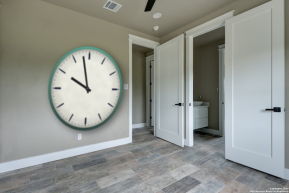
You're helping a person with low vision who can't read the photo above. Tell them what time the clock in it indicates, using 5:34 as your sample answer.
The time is 9:58
